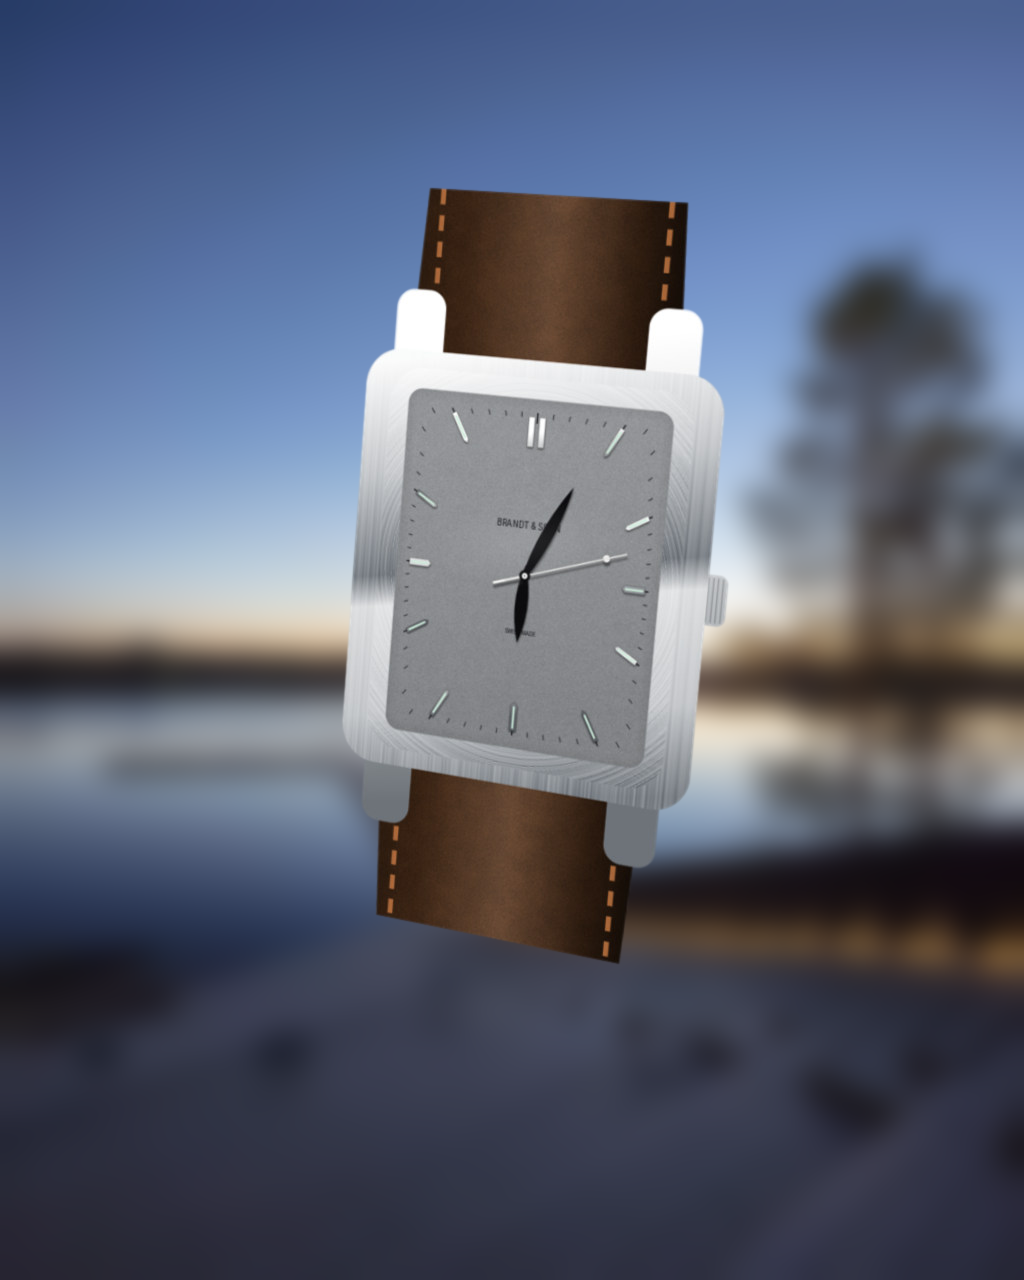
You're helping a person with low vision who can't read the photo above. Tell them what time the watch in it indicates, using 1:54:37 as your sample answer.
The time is 6:04:12
